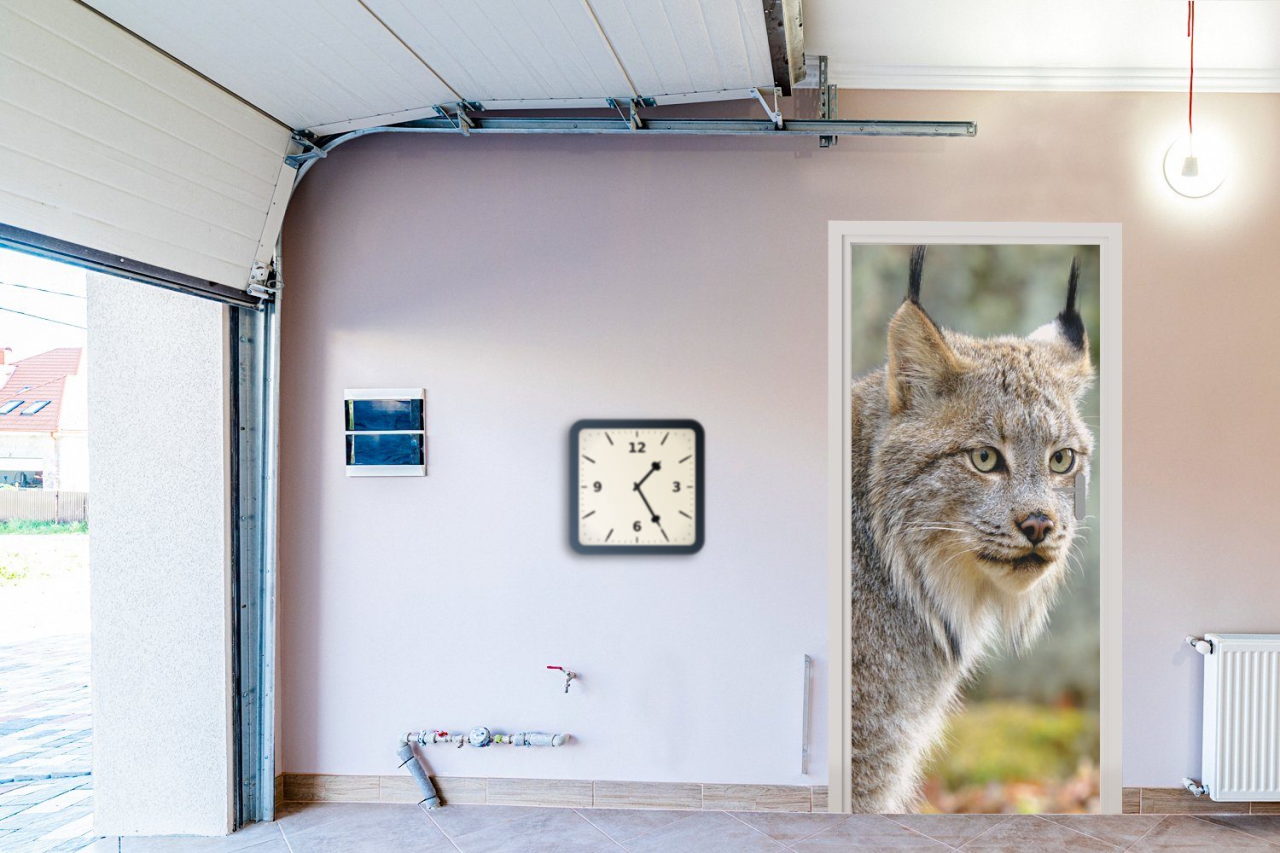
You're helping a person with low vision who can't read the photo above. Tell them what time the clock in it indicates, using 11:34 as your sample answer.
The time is 1:25
